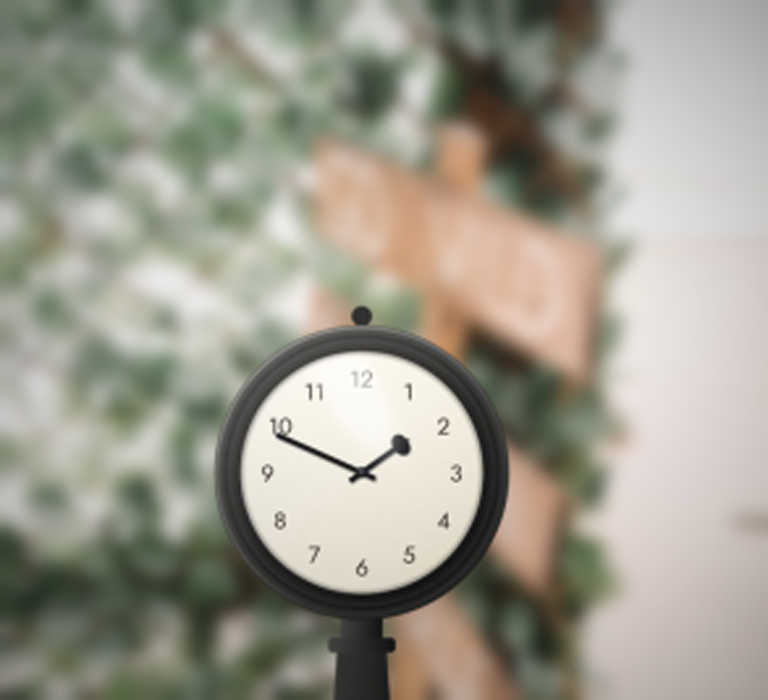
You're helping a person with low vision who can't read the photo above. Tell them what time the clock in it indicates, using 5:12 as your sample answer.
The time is 1:49
